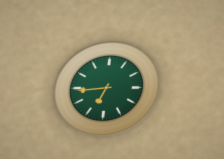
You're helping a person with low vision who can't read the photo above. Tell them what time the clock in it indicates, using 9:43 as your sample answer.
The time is 6:44
